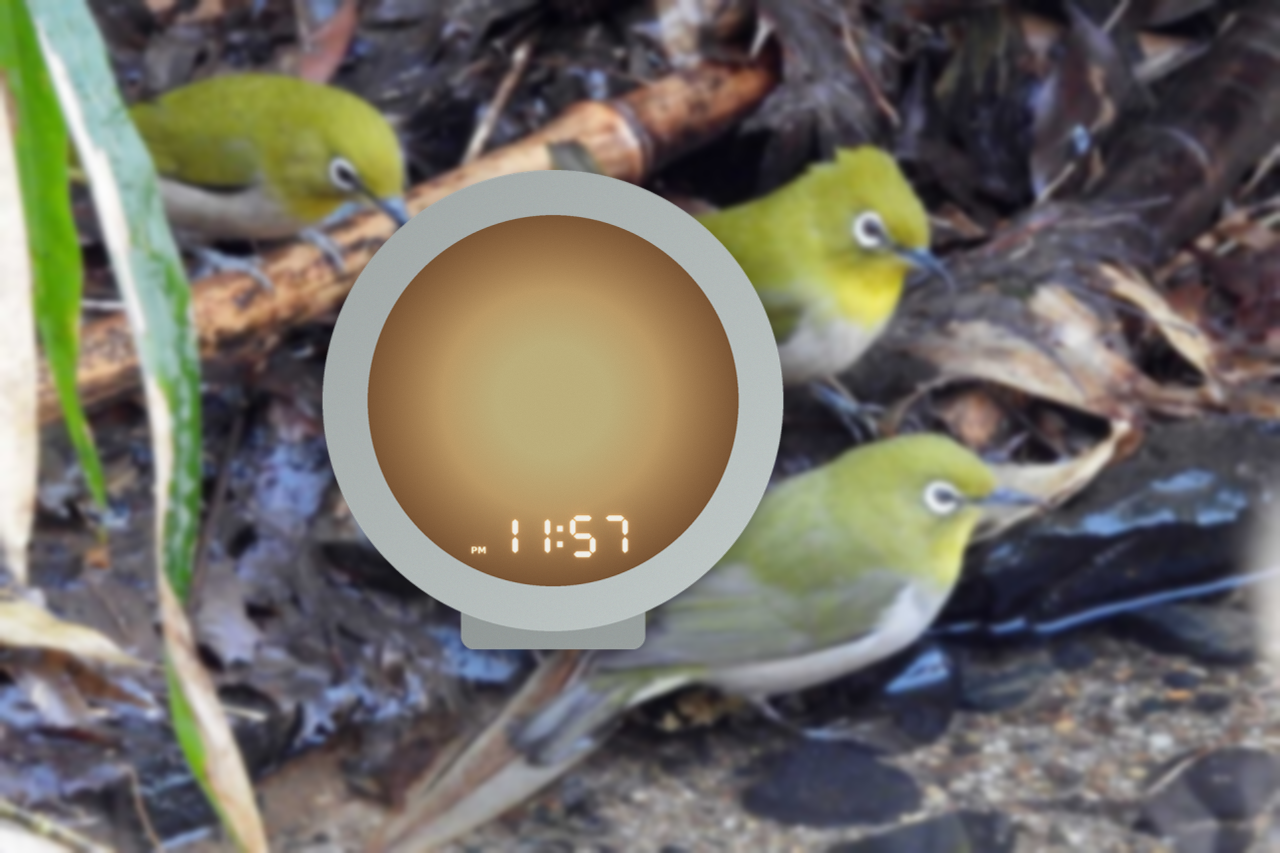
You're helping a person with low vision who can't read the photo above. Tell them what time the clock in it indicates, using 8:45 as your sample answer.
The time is 11:57
